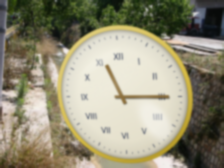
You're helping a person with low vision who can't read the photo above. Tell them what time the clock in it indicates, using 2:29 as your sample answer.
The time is 11:15
